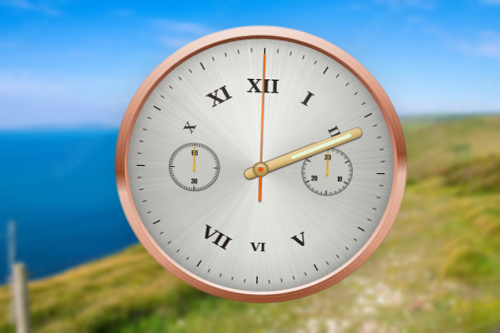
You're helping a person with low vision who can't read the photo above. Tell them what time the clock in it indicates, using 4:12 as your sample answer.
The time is 2:11
